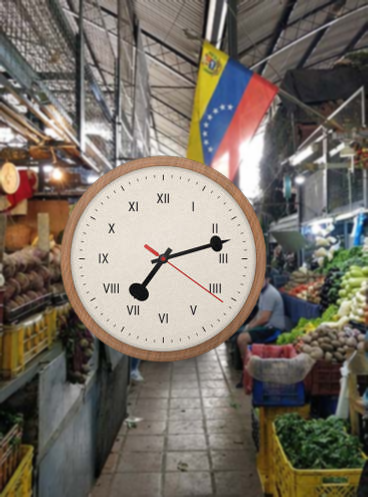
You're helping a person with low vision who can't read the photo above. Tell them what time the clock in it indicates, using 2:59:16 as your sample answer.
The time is 7:12:21
